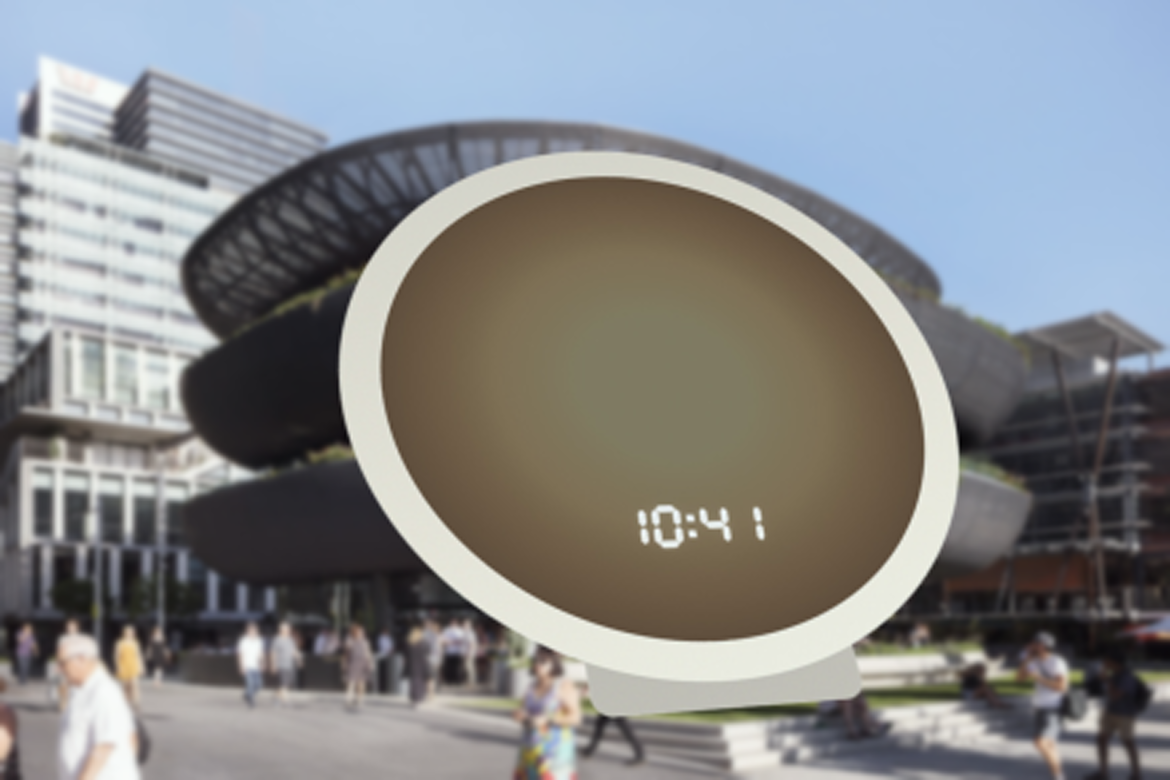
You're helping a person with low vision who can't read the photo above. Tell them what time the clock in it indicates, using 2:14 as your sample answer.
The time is 10:41
